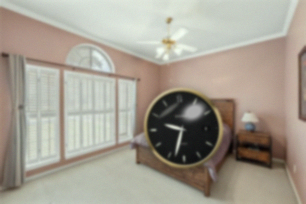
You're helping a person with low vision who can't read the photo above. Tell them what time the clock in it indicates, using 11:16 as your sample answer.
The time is 9:33
